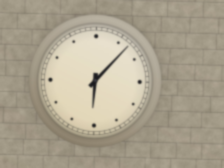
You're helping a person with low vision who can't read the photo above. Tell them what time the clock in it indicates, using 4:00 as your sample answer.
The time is 6:07
